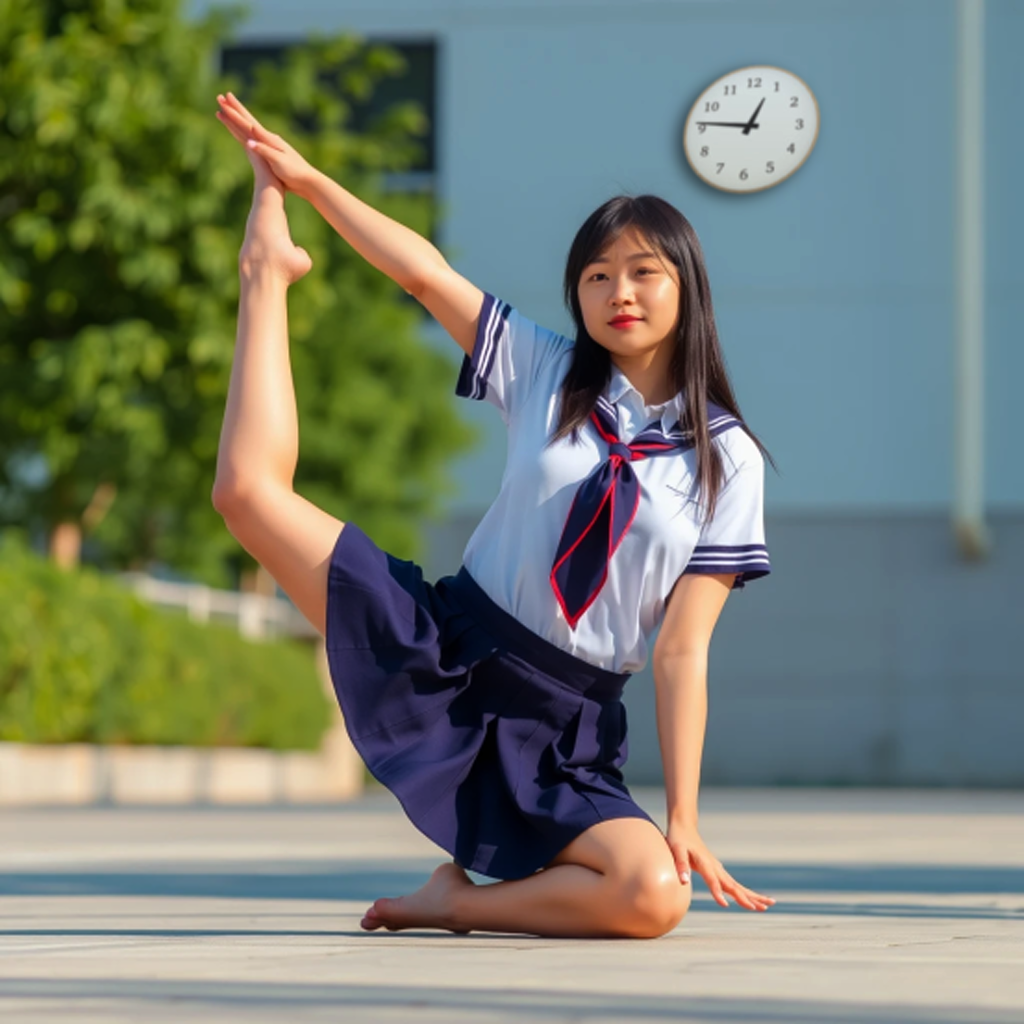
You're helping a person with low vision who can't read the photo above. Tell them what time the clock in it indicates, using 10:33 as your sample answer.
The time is 12:46
